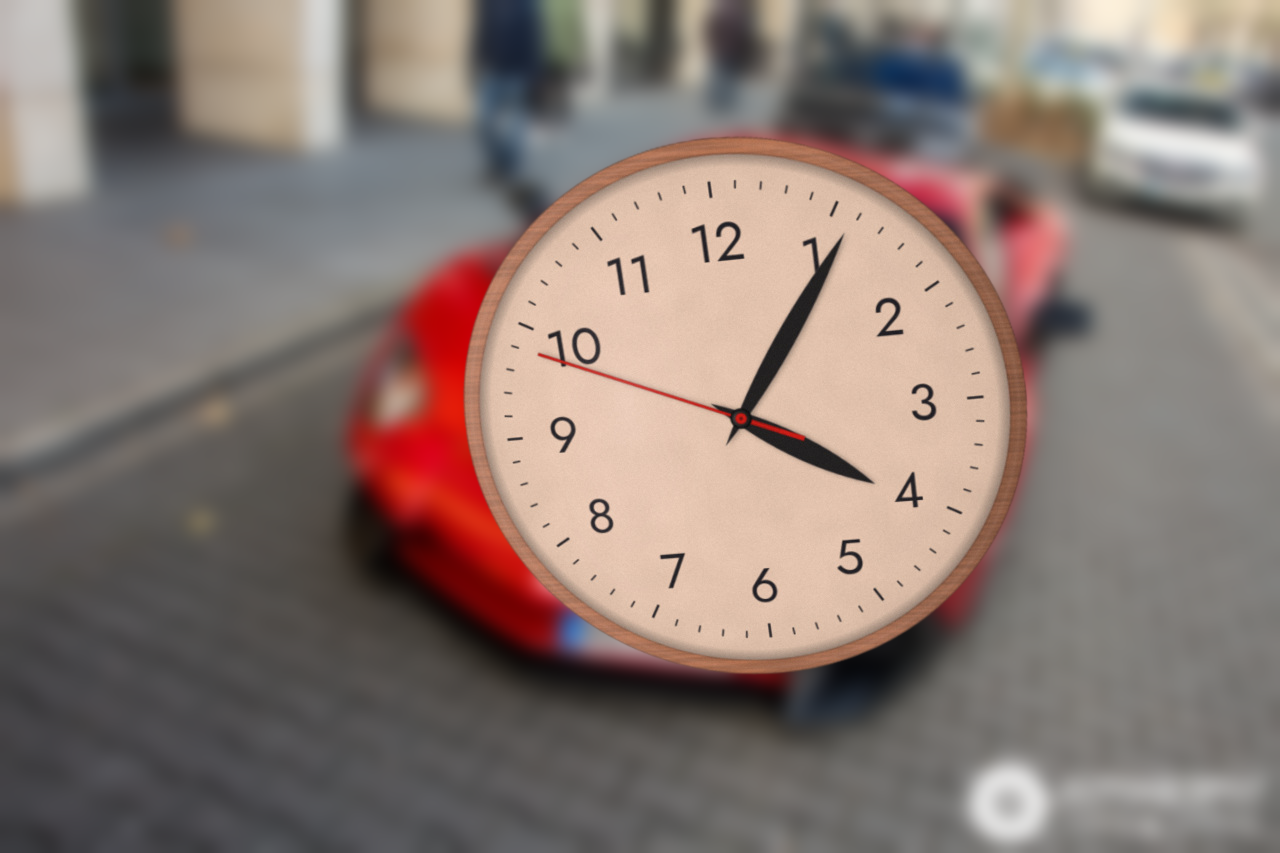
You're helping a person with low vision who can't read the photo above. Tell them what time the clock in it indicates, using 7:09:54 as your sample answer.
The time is 4:05:49
